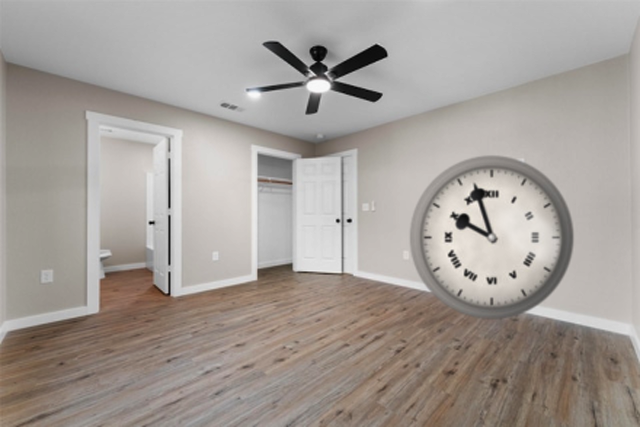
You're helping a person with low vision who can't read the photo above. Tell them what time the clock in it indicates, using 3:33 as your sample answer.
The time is 9:57
